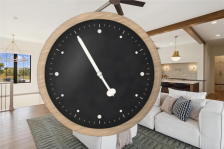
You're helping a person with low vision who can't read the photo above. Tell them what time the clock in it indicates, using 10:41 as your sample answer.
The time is 4:55
